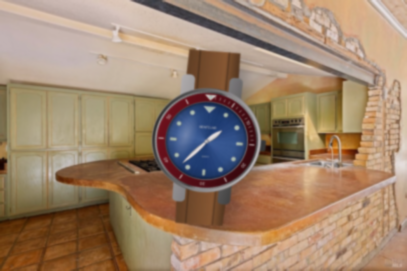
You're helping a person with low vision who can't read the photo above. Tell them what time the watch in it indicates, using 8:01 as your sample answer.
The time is 1:37
